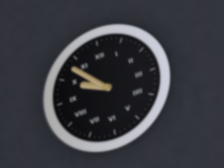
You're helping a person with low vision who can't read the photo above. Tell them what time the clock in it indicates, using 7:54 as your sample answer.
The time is 9:53
